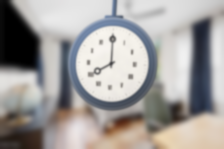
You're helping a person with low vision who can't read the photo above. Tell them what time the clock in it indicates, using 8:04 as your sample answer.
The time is 8:00
